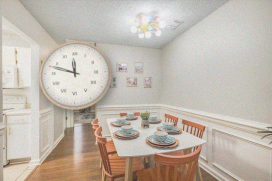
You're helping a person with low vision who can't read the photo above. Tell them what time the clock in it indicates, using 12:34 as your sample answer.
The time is 11:48
